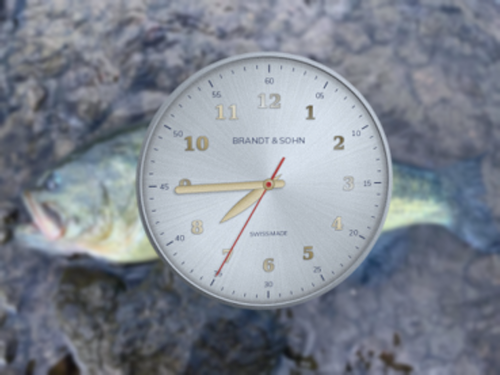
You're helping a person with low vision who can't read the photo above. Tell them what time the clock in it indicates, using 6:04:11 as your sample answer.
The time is 7:44:35
